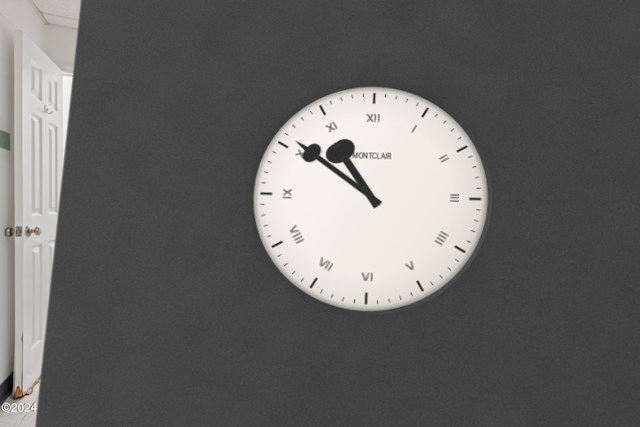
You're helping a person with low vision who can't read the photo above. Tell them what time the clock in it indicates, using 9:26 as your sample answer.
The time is 10:51
